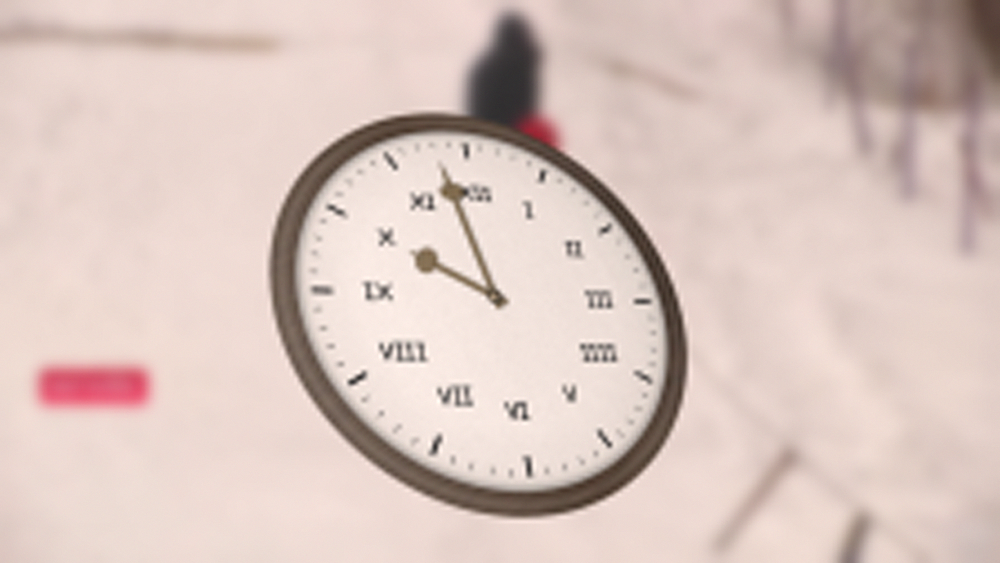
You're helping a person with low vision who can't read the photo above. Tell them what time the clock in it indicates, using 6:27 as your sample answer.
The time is 9:58
